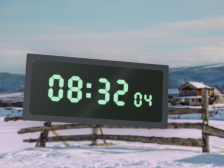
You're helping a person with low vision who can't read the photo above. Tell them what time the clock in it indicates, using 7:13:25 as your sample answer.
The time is 8:32:04
